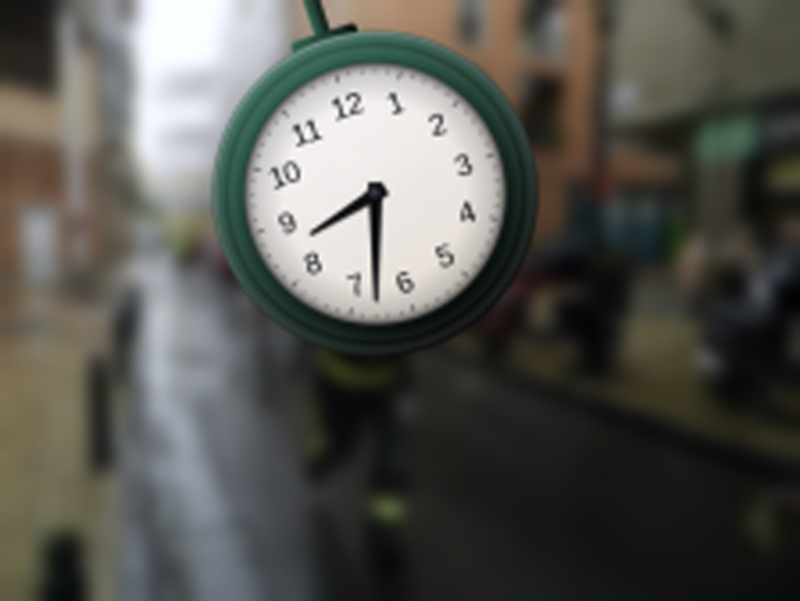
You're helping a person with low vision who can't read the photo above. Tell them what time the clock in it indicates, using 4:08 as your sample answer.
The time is 8:33
